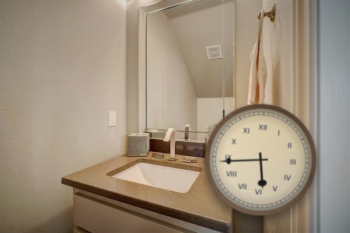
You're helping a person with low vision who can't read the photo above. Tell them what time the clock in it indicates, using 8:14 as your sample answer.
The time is 5:44
